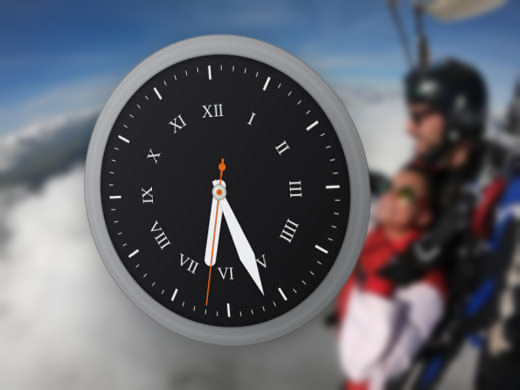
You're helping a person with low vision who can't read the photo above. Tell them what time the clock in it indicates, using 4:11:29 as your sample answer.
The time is 6:26:32
